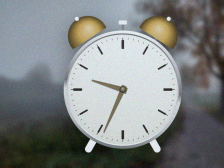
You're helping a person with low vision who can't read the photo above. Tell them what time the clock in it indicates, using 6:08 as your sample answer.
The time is 9:34
